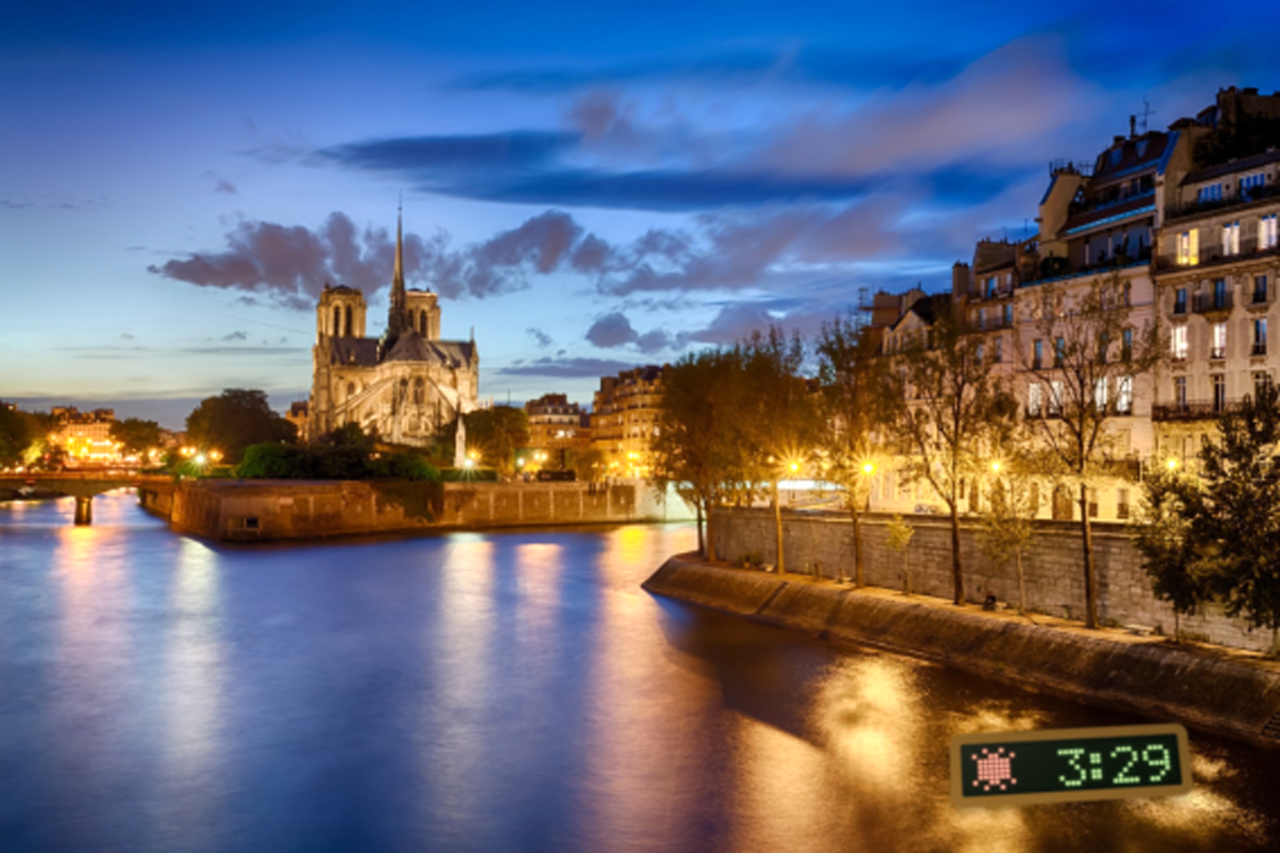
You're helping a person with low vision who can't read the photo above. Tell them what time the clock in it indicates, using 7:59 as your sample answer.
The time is 3:29
